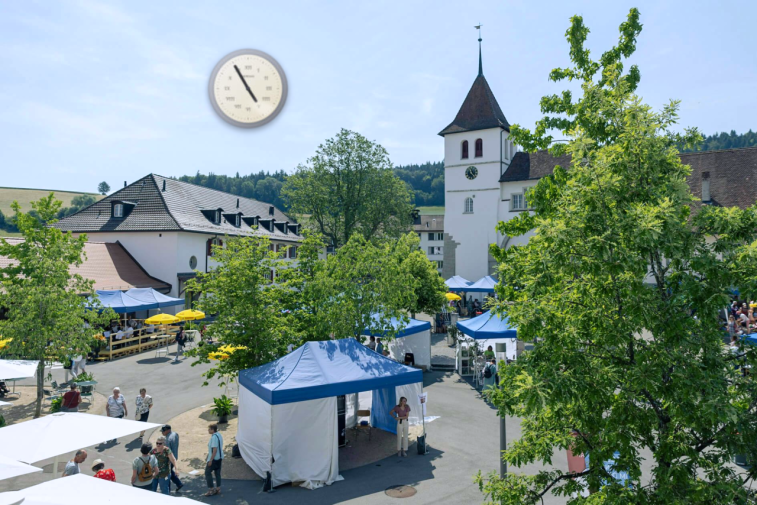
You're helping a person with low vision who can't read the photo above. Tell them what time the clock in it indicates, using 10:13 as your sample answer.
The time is 4:55
